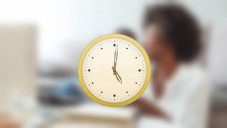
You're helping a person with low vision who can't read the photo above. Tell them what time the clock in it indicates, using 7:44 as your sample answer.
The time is 5:01
